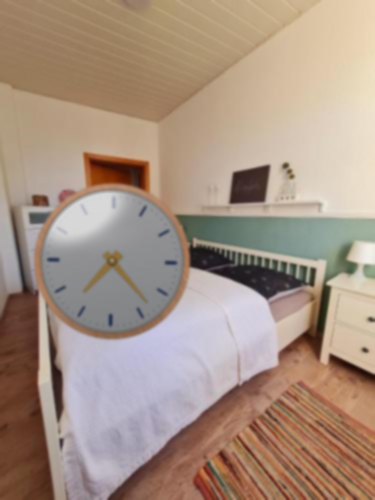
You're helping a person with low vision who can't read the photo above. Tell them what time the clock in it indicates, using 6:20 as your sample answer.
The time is 7:23
